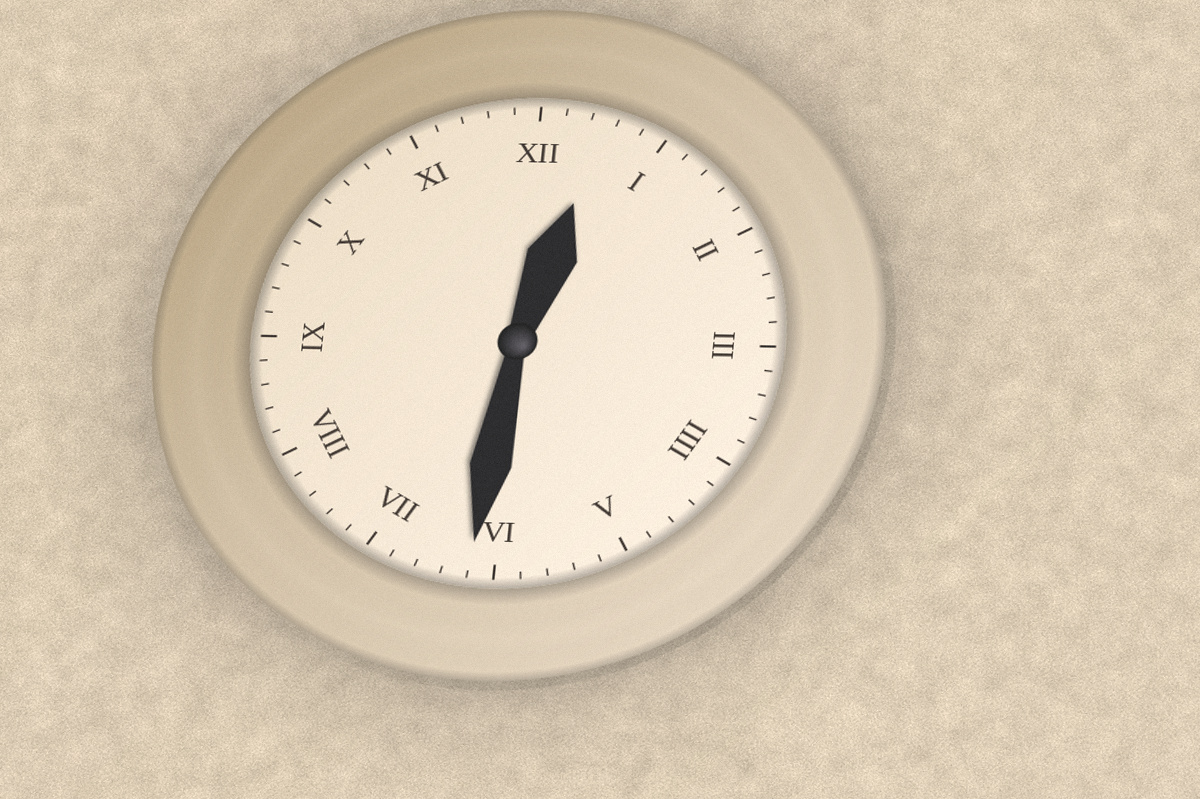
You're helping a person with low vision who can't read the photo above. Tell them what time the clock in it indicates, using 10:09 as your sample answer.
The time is 12:31
